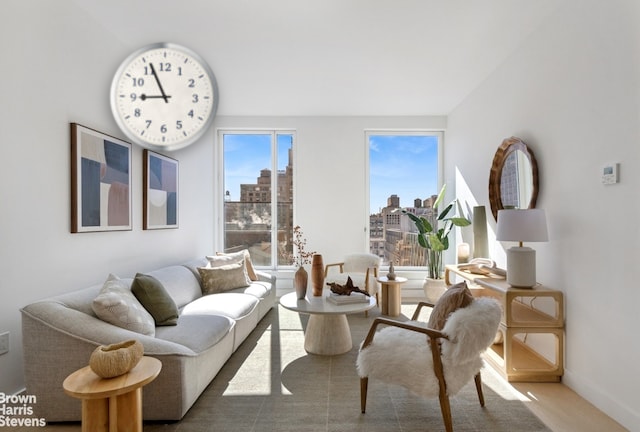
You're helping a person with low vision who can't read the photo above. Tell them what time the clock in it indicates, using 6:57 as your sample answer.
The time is 8:56
